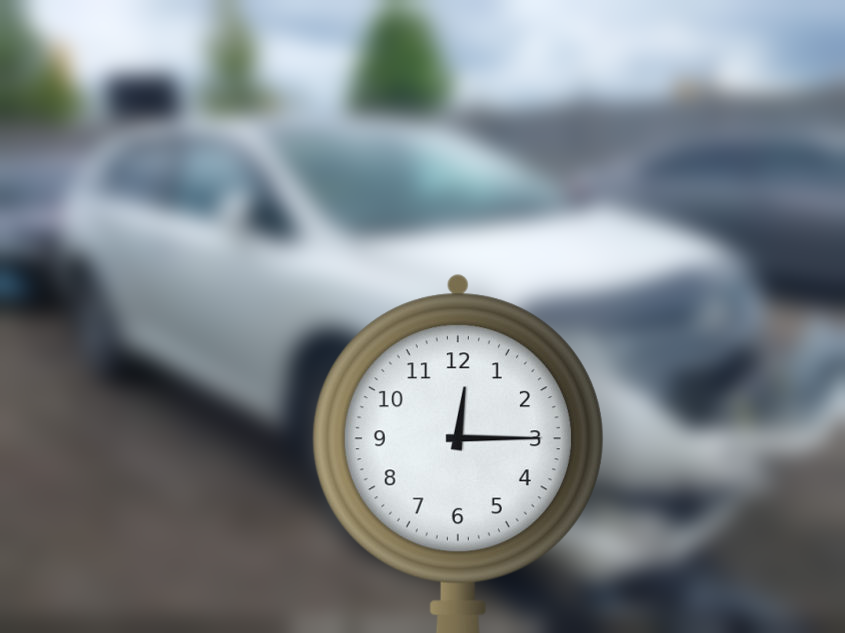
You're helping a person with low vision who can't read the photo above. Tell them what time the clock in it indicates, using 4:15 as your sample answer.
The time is 12:15
